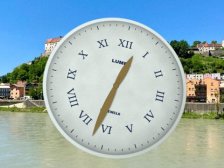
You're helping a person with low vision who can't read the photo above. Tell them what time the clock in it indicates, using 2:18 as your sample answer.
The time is 12:32
